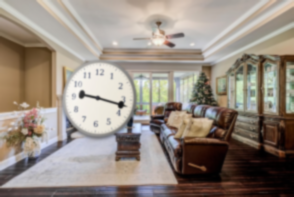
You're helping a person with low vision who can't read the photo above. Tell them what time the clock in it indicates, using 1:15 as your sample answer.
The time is 9:17
